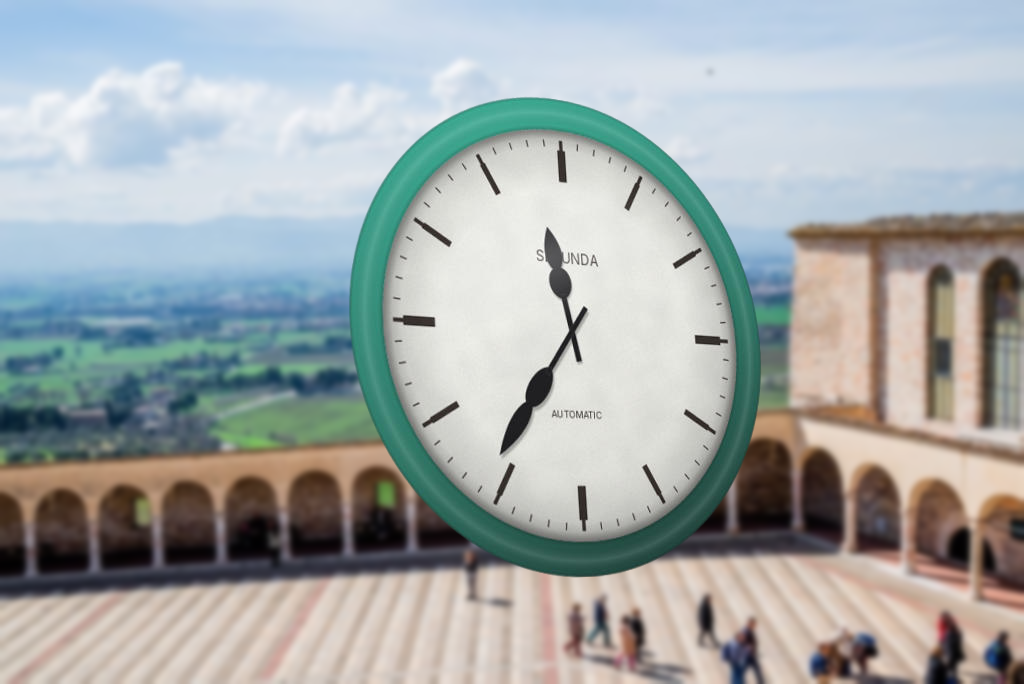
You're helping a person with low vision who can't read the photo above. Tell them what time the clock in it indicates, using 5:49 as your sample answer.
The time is 11:36
